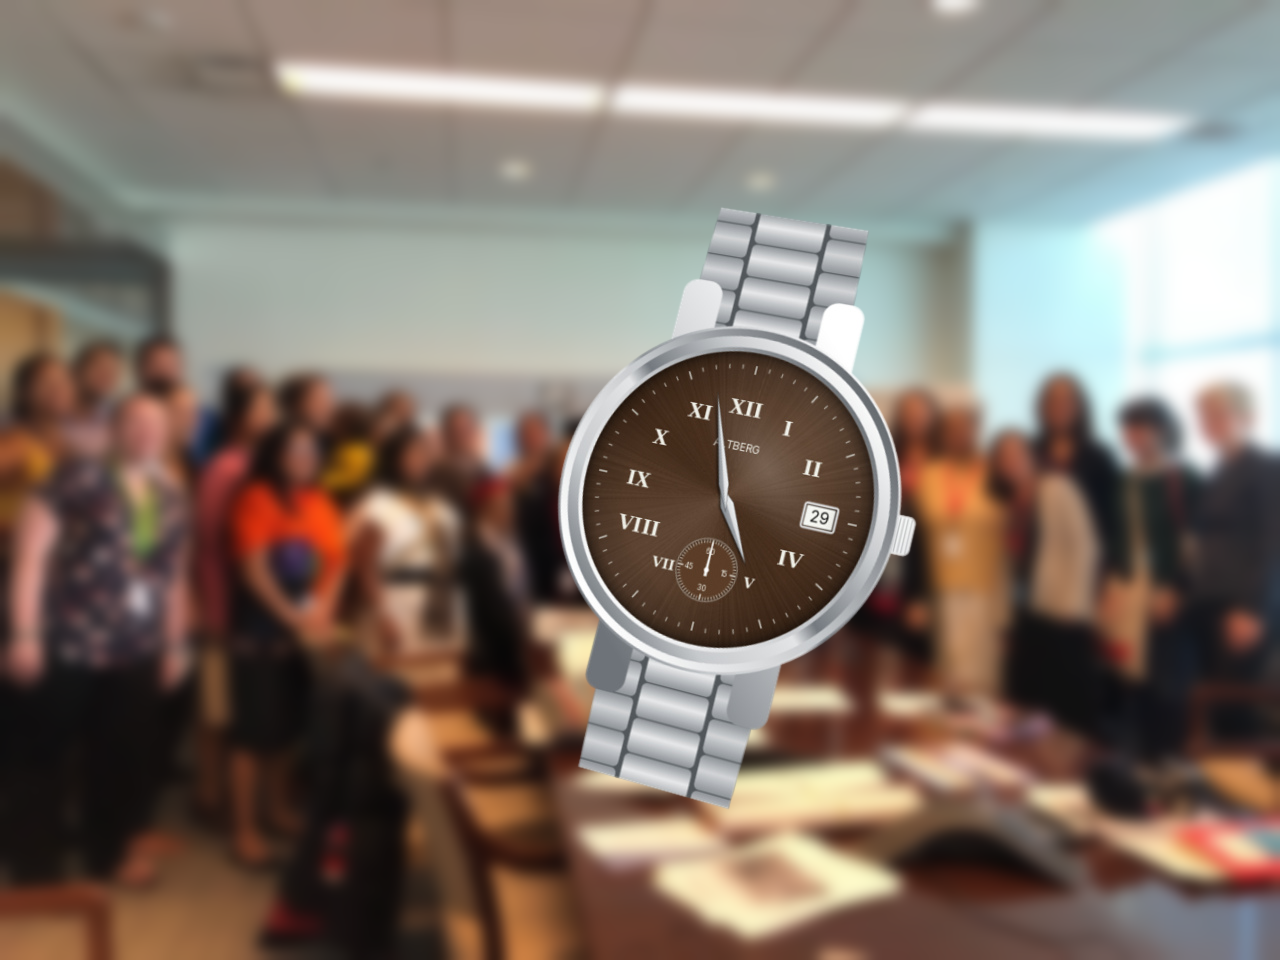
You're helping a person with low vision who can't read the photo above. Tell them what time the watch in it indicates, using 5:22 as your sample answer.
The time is 4:57
